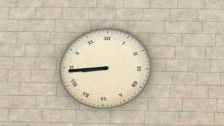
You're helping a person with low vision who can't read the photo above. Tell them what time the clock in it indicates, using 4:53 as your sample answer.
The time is 8:44
